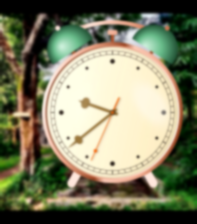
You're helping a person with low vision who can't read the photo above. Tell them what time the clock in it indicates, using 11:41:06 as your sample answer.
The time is 9:38:34
